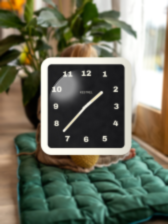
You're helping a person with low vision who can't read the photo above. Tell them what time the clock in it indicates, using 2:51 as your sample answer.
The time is 1:37
